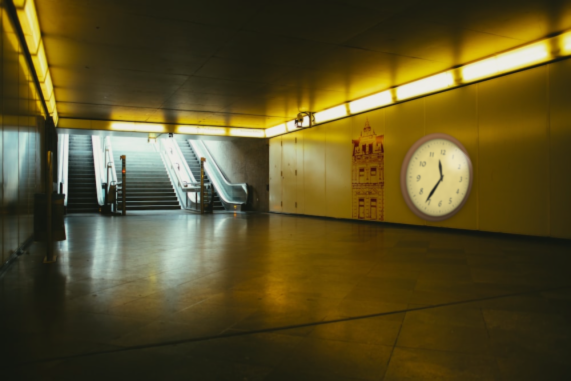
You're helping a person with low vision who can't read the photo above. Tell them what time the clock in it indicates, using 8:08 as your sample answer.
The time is 11:36
